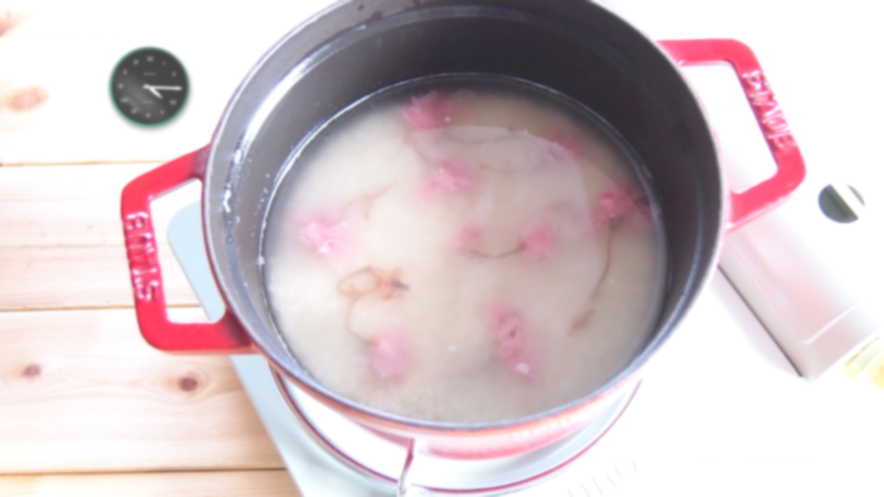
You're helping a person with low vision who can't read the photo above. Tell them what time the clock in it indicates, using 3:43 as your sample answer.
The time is 4:15
